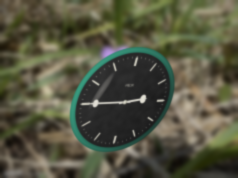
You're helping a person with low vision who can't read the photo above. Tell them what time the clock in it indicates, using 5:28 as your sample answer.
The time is 2:45
